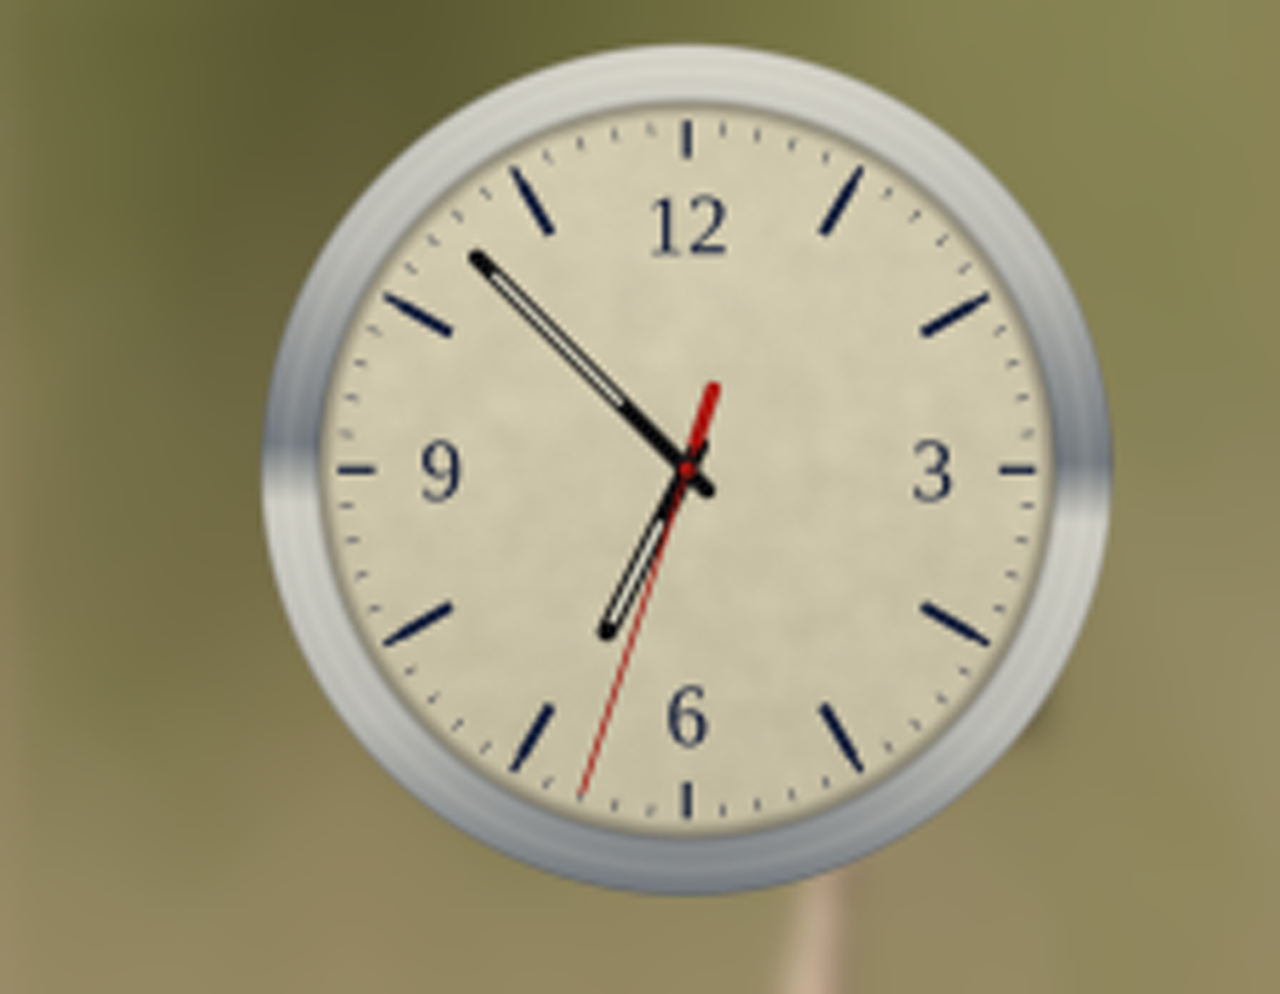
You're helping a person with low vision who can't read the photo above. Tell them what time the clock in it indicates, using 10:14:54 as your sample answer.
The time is 6:52:33
